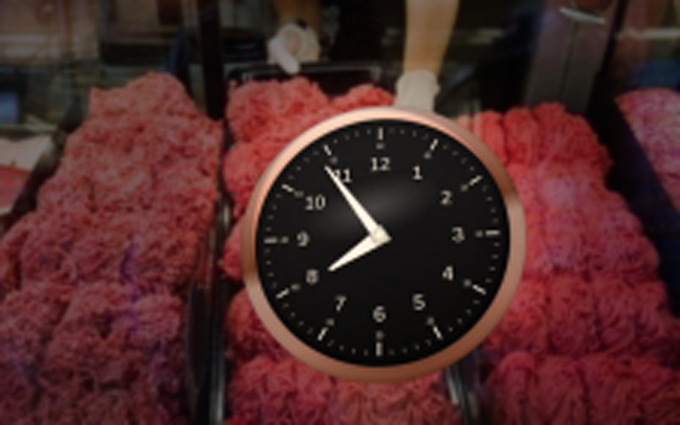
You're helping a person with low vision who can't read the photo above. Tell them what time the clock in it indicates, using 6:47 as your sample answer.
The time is 7:54
